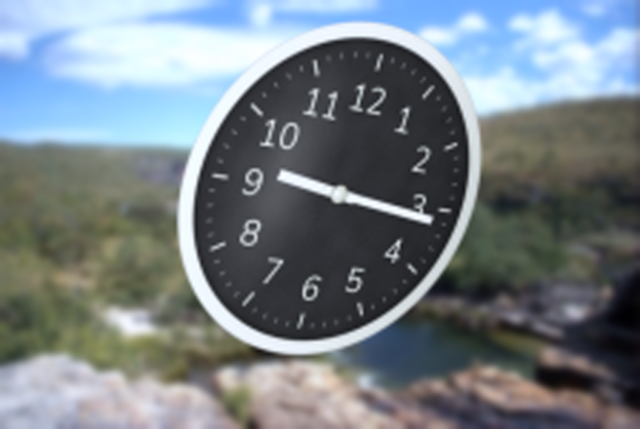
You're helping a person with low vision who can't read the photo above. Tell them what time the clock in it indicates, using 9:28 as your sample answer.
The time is 9:16
